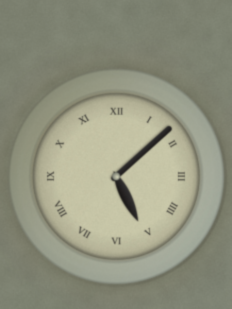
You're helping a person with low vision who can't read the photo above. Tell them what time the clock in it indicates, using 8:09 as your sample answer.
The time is 5:08
